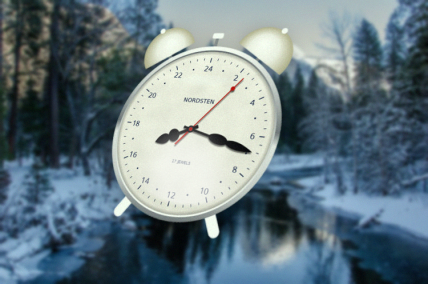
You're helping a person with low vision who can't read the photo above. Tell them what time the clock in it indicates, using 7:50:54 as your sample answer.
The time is 16:17:06
